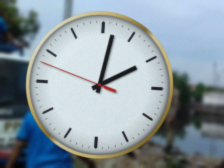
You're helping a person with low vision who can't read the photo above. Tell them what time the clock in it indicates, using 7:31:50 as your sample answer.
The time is 2:01:48
